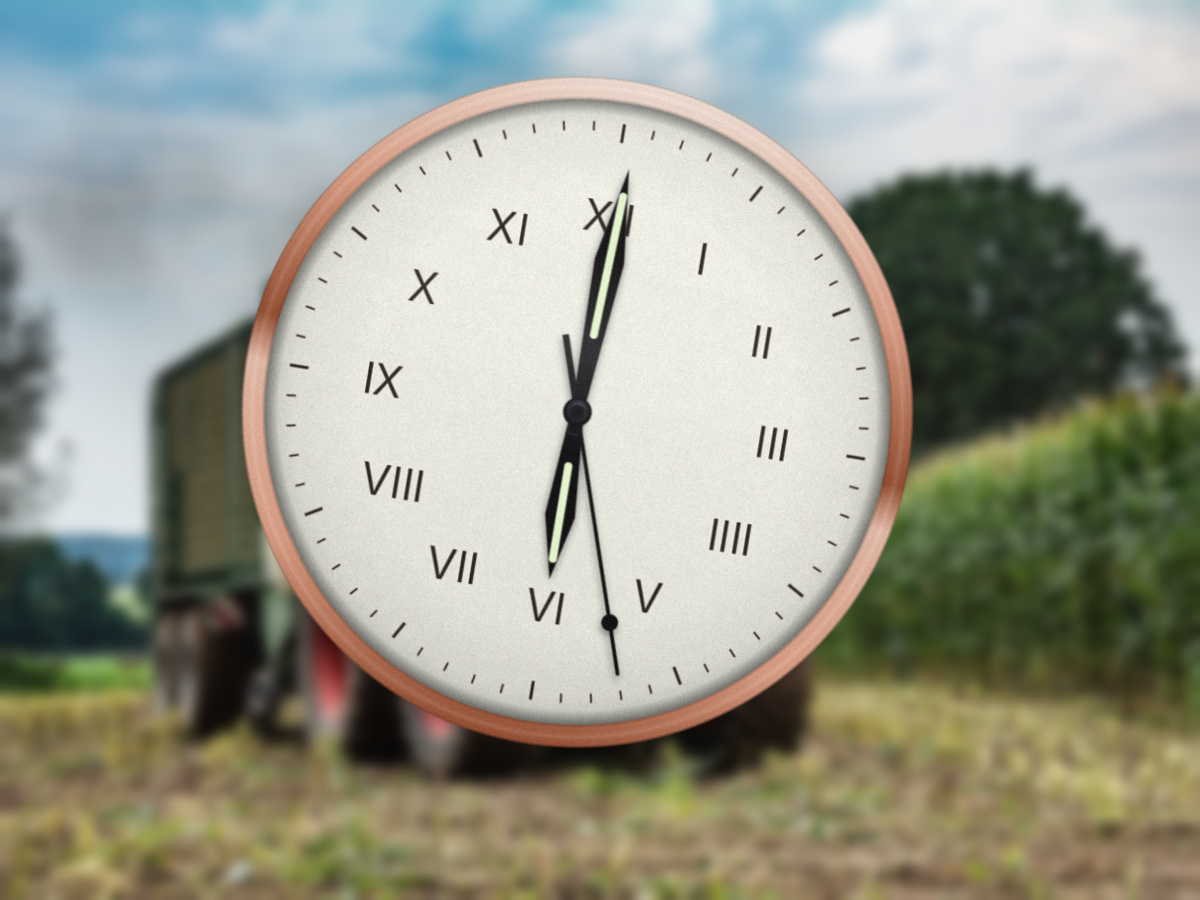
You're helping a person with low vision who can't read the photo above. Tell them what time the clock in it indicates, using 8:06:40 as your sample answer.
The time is 6:00:27
